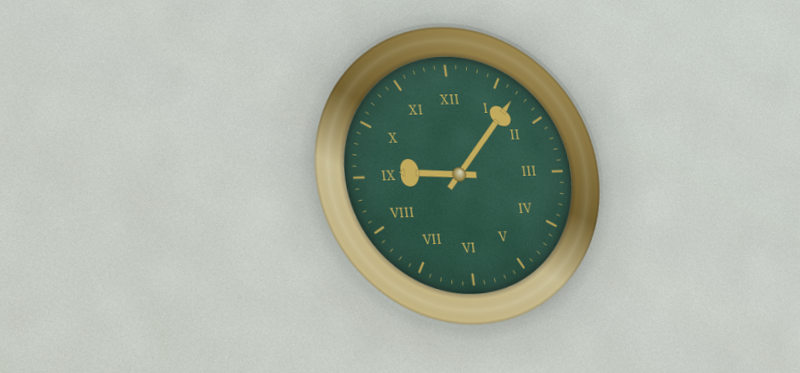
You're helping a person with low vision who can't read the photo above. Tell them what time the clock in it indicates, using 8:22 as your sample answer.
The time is 9:07
